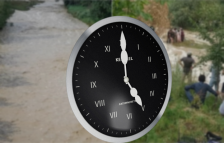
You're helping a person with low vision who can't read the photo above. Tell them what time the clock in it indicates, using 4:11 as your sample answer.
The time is 5:00
